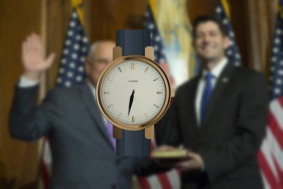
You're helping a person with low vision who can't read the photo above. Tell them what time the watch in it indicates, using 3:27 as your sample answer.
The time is 6:32
